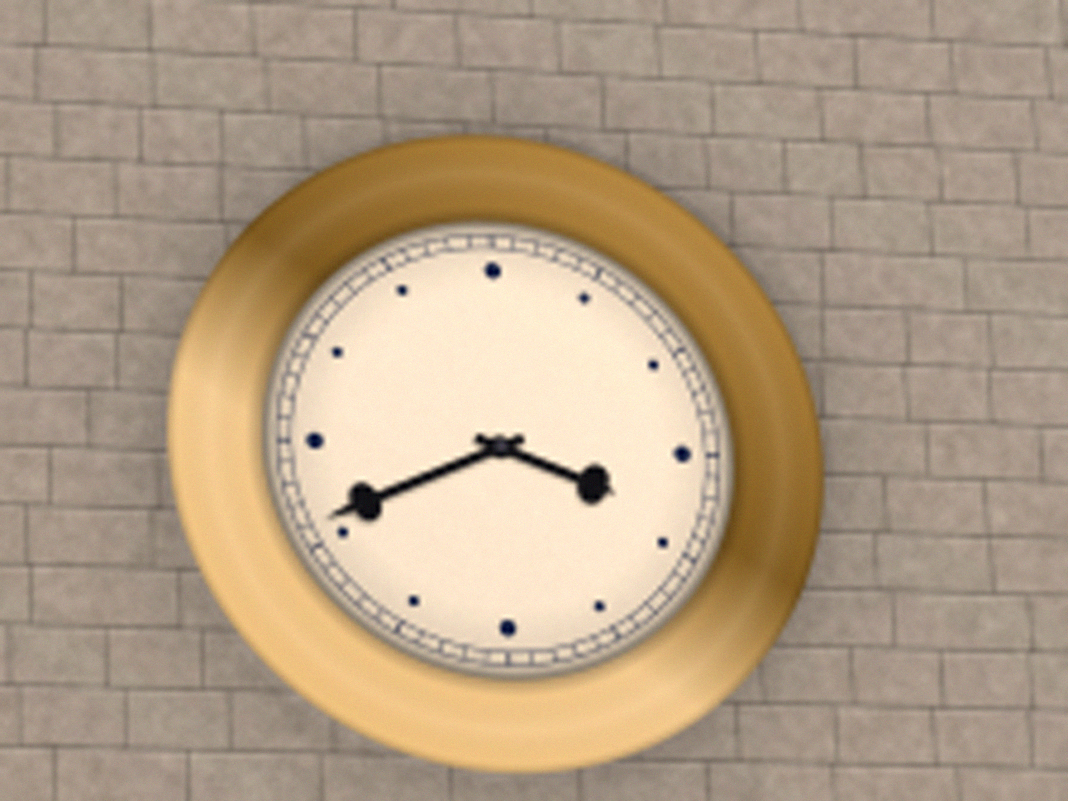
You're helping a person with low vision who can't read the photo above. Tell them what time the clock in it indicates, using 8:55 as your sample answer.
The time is 3:41
